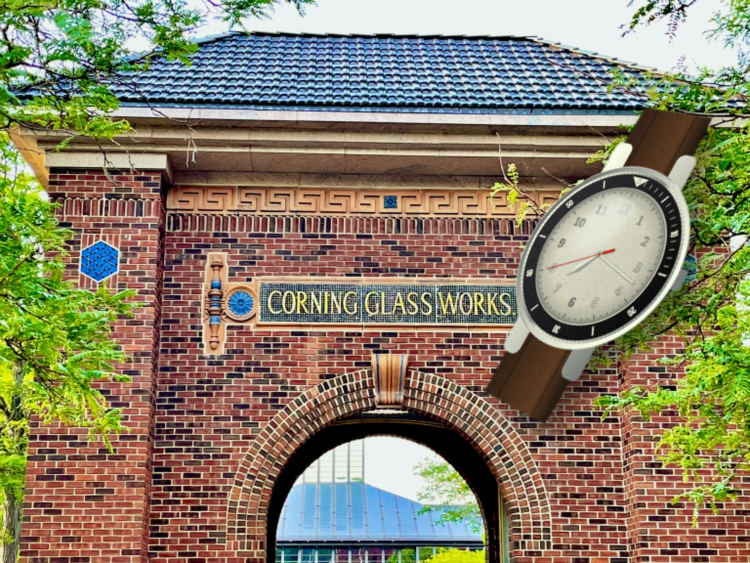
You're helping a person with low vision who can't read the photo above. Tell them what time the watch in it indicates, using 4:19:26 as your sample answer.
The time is 7:17:40
